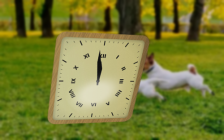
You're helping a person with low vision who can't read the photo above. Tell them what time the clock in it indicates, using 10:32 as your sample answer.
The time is 11:59
